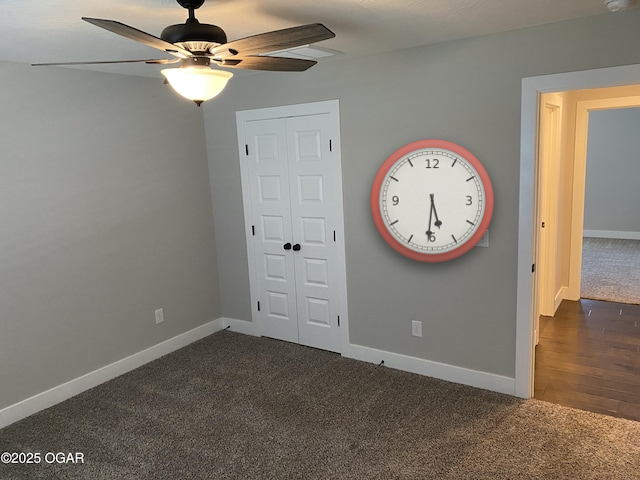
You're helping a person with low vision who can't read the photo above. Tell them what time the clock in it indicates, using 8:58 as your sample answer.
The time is 5:31
